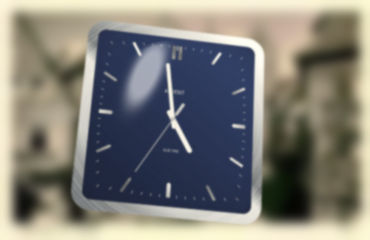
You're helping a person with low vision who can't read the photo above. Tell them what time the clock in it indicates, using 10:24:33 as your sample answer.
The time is 4:58:35
